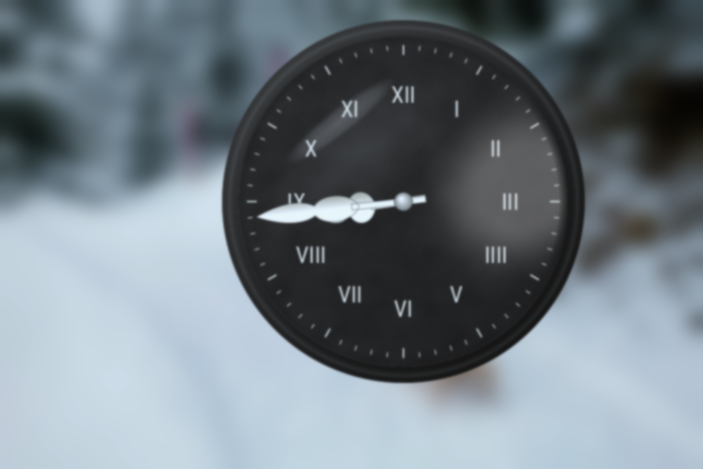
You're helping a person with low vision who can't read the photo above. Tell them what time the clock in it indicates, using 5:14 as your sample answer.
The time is 8:44
